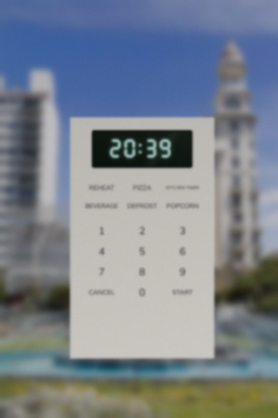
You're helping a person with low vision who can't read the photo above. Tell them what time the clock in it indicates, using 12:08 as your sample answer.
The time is 20:39
